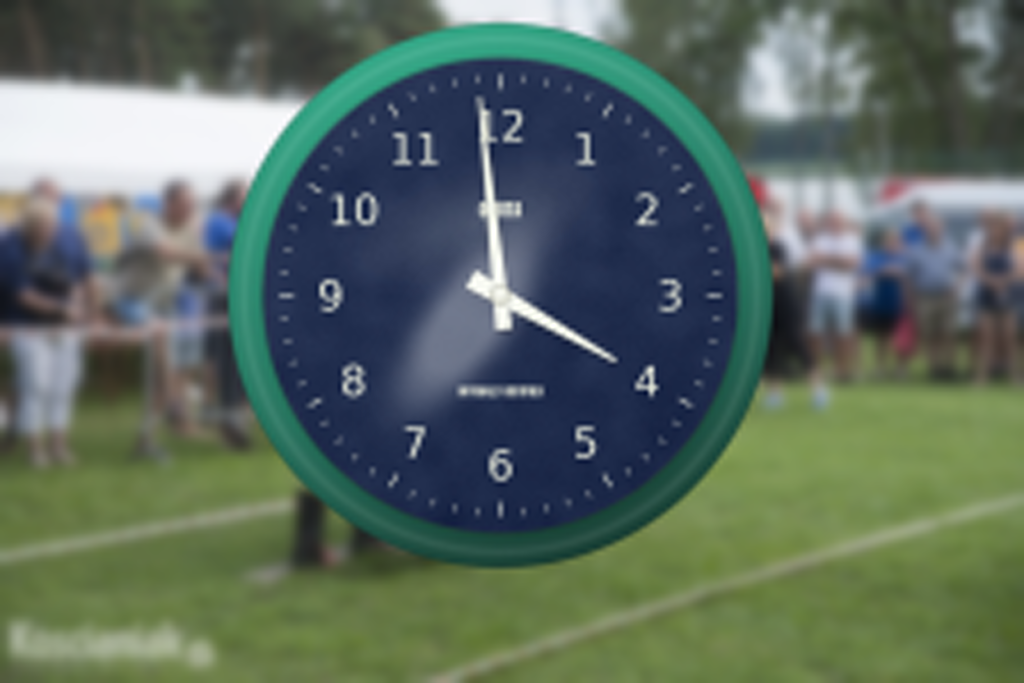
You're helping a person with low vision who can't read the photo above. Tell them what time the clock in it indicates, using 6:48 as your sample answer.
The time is 3:59
